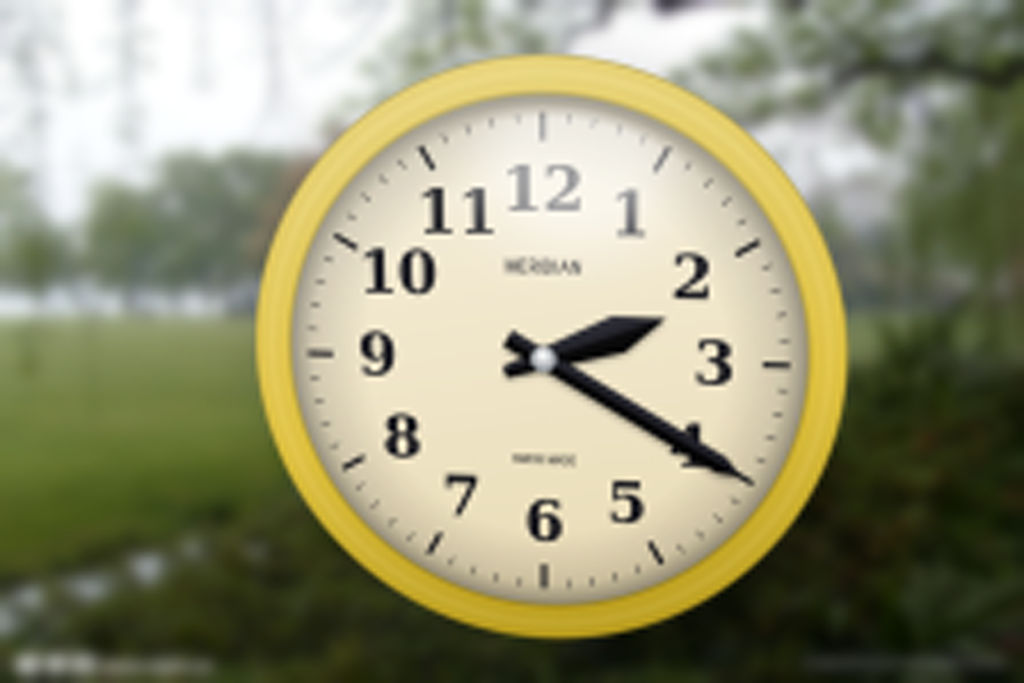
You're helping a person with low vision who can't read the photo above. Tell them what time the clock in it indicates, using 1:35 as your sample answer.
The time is 2:20
